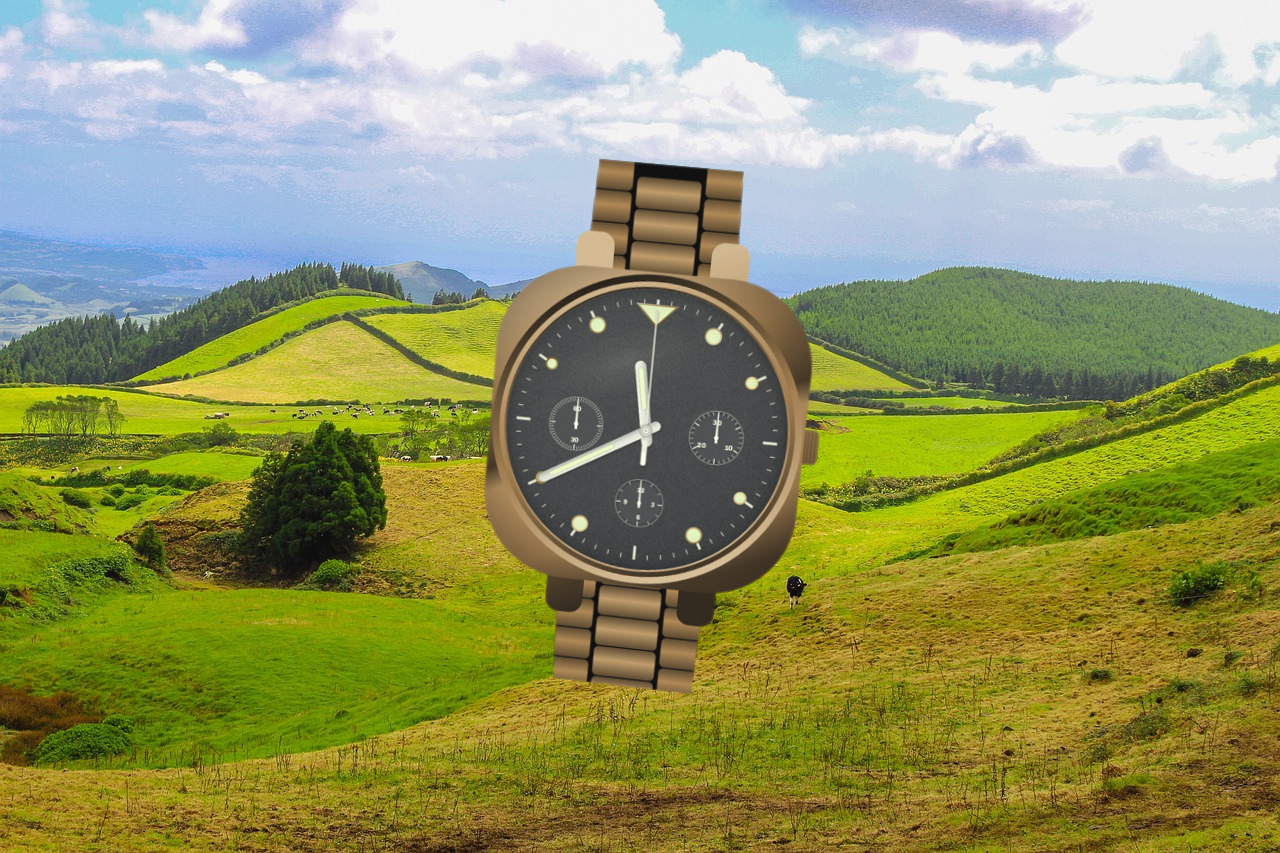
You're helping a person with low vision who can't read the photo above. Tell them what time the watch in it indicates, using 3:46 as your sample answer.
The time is 11:40
